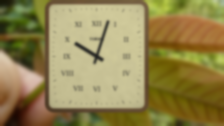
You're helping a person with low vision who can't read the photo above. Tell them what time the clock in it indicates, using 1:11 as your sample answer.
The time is 10:03
